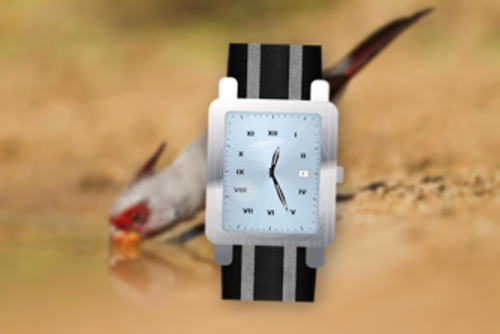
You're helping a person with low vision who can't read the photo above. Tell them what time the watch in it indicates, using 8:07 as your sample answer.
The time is 12:26
